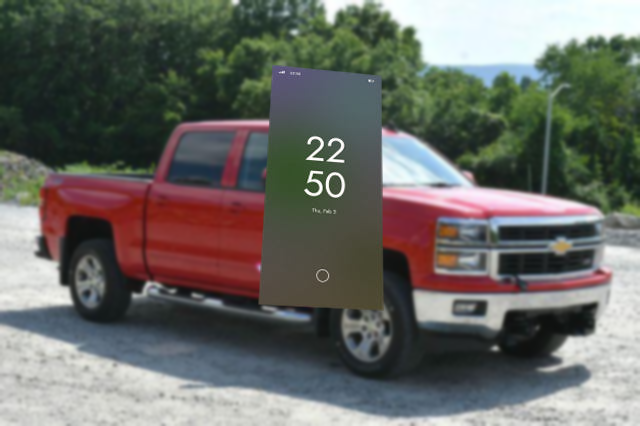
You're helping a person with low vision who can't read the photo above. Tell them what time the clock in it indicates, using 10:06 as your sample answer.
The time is 22:50
